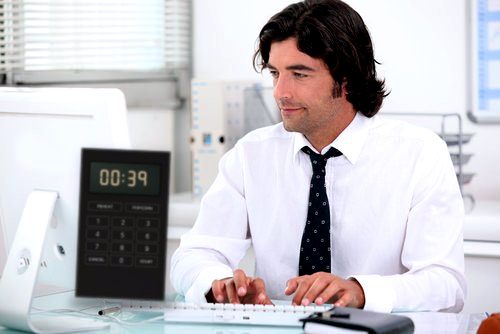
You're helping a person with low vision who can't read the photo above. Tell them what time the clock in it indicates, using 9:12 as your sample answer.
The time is 0:39
